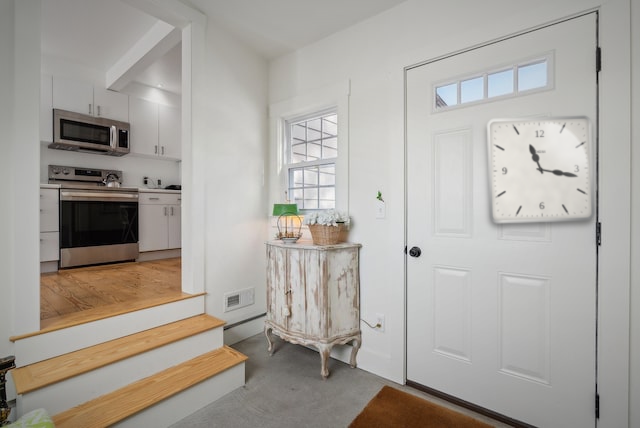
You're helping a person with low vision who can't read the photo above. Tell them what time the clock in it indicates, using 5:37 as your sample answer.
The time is 11:17
